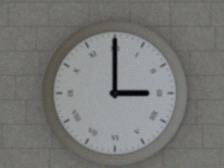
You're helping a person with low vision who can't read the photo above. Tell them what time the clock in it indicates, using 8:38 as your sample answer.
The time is 3:00
